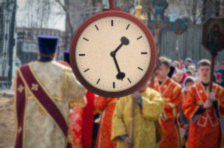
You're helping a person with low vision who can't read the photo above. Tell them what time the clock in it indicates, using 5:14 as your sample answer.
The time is 1:27
